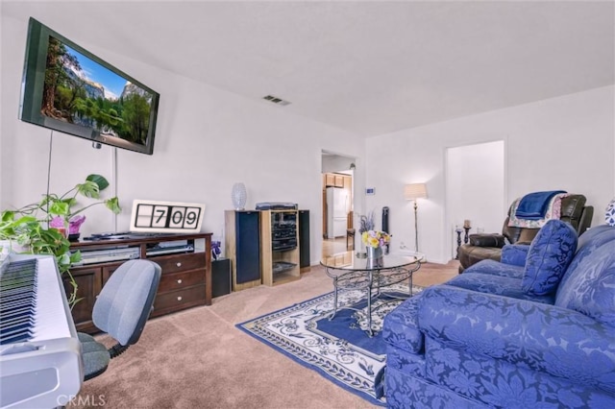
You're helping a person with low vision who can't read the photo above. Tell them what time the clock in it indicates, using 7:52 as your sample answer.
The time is 7:09
